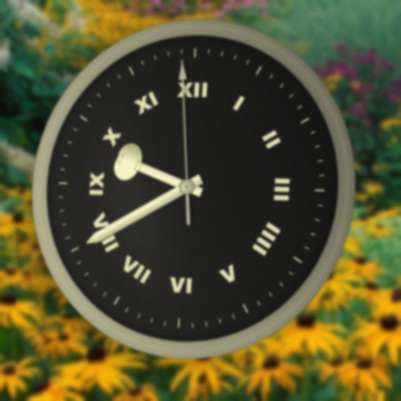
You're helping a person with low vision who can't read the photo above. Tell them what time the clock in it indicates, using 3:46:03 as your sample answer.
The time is 9:39:59
